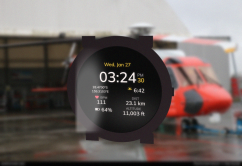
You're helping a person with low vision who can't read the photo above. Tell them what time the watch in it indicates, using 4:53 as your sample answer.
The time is 3:24
